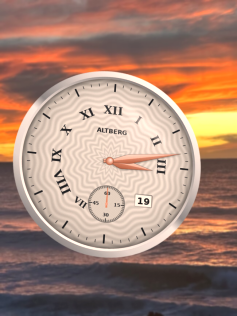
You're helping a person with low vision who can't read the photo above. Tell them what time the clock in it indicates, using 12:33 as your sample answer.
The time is 3:13
